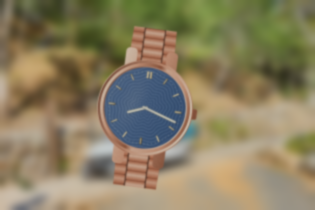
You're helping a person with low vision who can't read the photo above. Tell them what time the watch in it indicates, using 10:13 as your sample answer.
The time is 8:18
